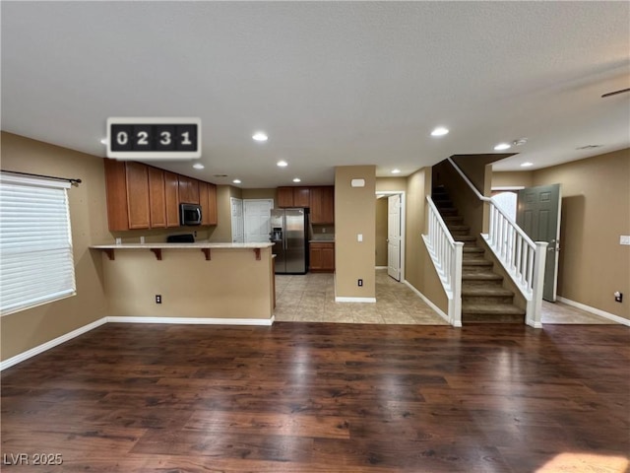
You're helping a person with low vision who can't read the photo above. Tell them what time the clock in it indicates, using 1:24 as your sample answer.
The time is 2:31
